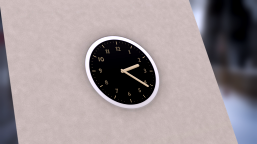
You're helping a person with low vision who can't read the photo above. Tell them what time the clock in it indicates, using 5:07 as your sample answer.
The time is 2:21
